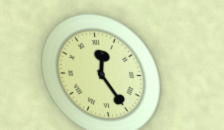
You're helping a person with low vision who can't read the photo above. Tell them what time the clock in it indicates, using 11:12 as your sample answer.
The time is 12:25
